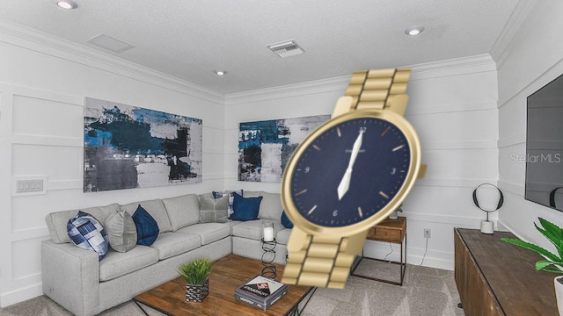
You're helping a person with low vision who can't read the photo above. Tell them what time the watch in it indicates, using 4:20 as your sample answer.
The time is 6:00
